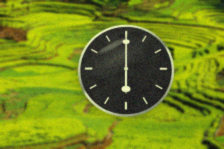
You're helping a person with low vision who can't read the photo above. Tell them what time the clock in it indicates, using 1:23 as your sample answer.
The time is 6:00
